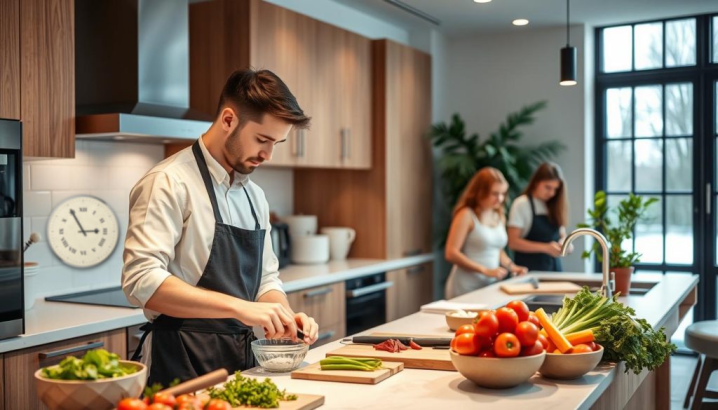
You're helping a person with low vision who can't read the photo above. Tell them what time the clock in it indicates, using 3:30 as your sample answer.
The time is 2:55
